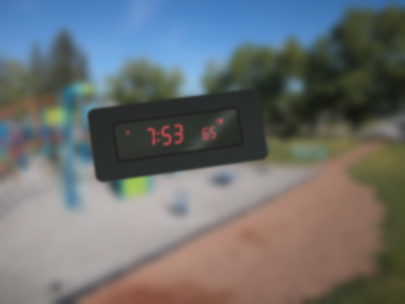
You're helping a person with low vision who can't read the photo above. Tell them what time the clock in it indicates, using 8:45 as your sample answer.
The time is 7:53
